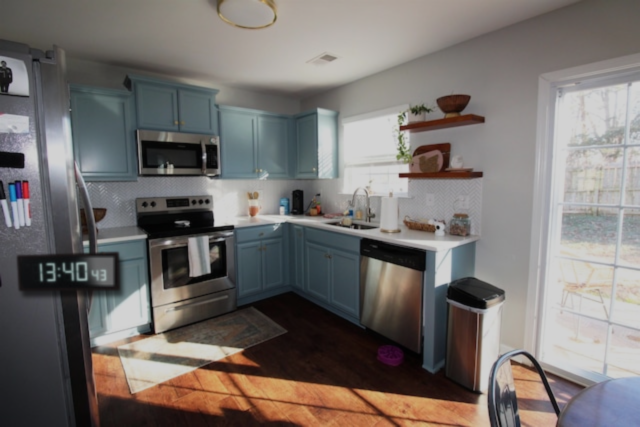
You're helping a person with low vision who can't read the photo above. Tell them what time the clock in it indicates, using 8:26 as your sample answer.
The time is 13:40
